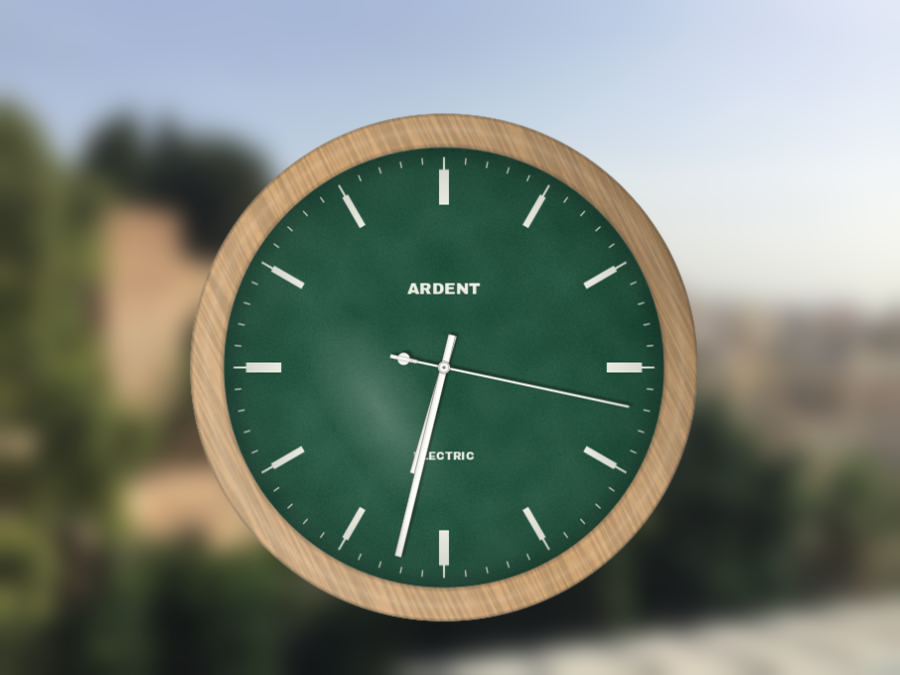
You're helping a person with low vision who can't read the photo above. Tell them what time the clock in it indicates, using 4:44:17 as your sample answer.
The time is 6:32:17
